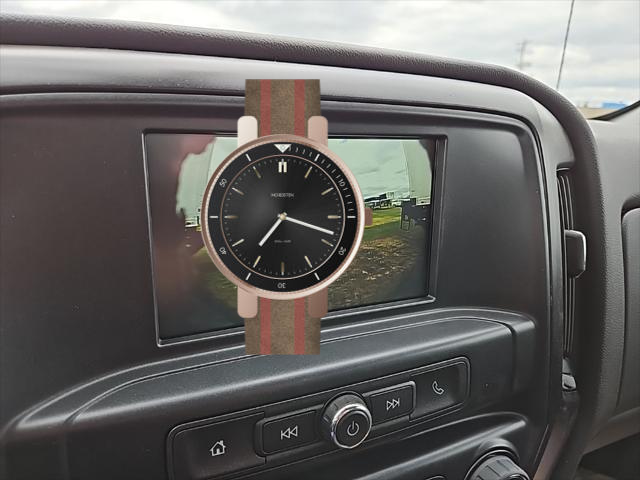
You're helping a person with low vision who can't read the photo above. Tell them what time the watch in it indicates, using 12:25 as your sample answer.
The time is 7:18
